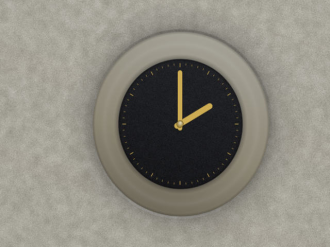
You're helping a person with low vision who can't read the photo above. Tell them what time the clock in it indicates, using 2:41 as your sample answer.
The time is 2:00
